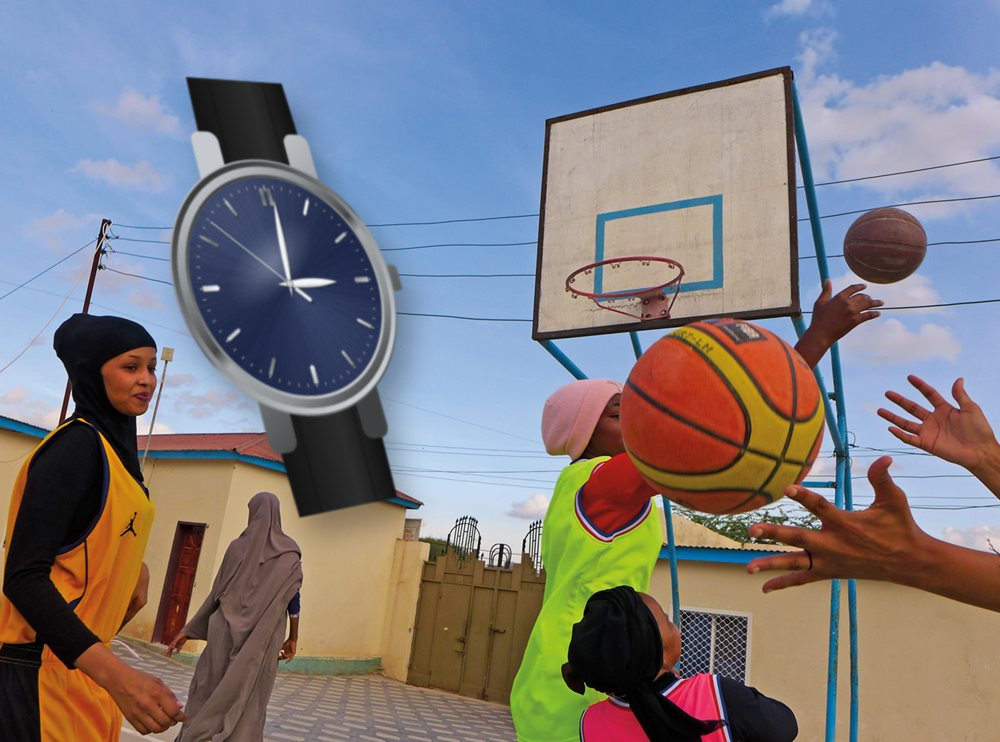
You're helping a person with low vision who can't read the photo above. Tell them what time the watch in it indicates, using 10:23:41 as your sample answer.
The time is 3:00:52
